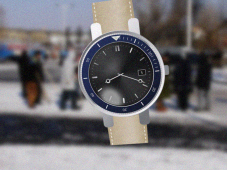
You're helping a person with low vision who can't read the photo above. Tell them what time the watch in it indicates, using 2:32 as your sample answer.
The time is 8:19
